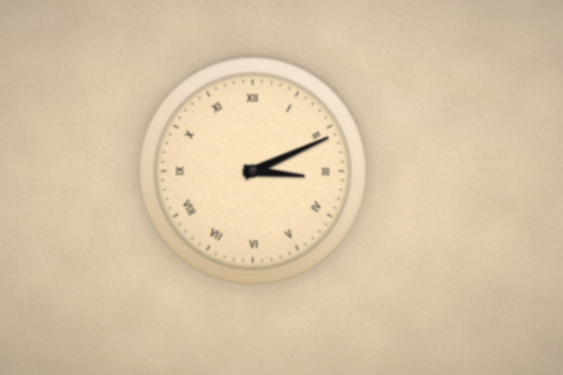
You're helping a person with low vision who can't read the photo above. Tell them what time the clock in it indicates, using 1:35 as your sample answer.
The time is 3:11
